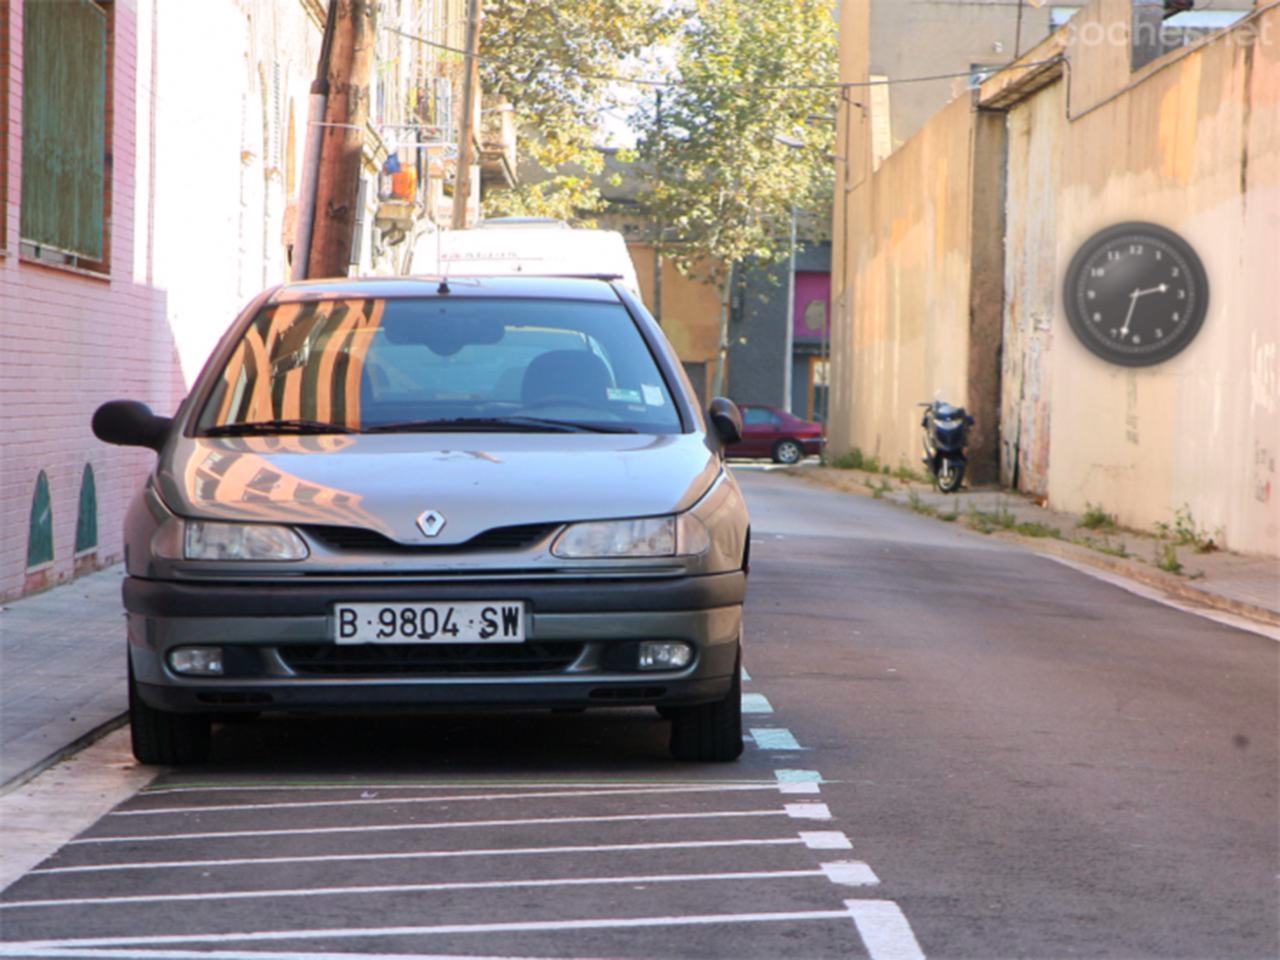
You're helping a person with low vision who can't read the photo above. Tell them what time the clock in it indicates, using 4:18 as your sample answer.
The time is 2:33
